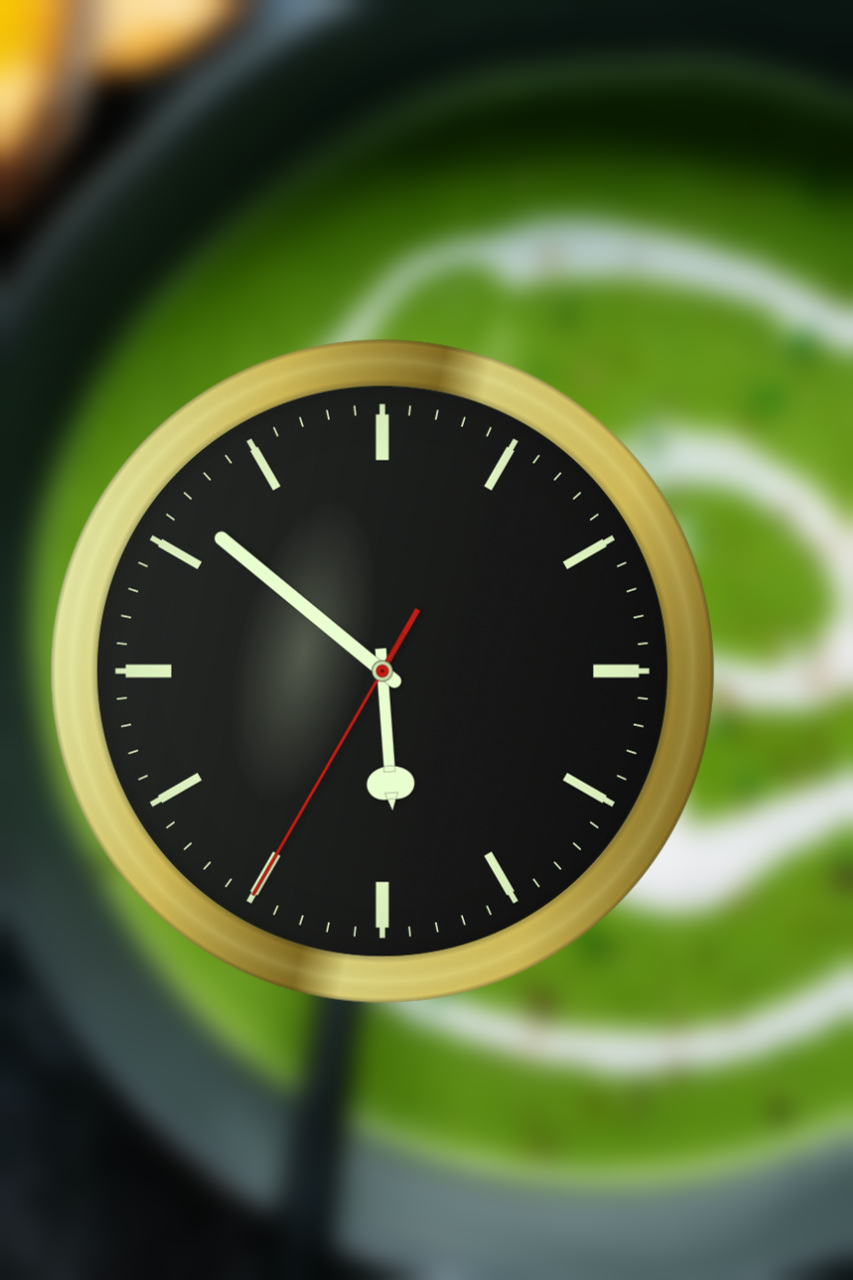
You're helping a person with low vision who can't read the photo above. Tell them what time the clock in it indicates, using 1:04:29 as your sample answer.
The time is 5:51:35
